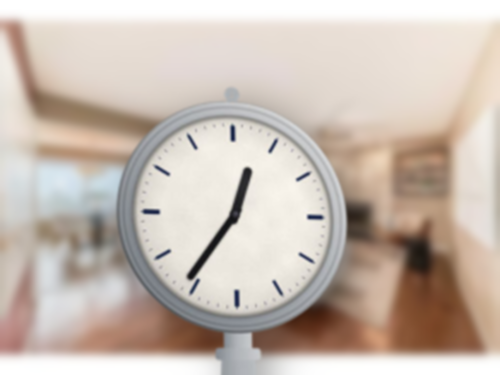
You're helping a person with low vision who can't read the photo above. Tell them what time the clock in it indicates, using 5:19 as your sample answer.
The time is 12:36
